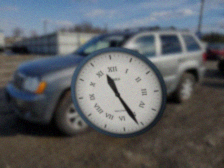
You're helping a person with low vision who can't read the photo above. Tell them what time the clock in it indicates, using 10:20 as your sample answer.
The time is 11:26
